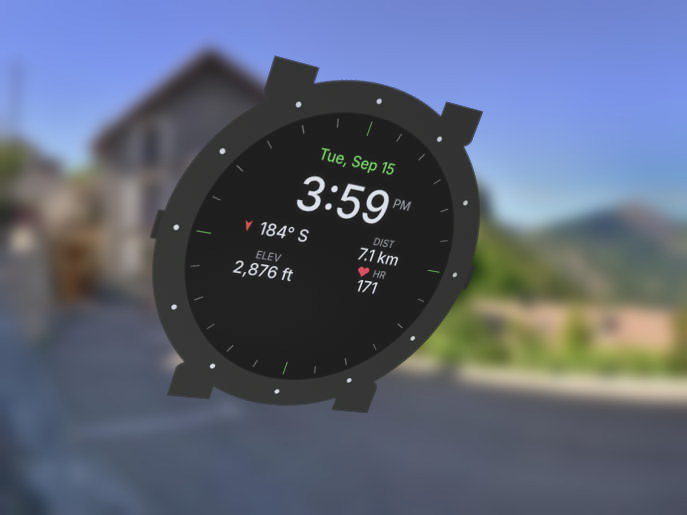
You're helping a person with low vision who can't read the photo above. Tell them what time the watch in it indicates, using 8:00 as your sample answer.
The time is 3:59
